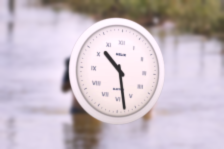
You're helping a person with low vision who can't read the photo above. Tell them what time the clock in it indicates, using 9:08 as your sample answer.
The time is 10:28
